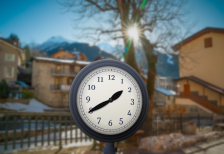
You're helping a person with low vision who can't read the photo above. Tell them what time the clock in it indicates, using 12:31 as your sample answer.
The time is 1:40
